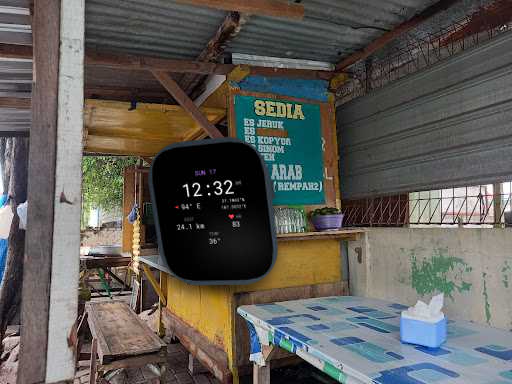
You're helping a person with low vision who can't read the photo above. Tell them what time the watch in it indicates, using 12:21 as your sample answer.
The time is 12:32
